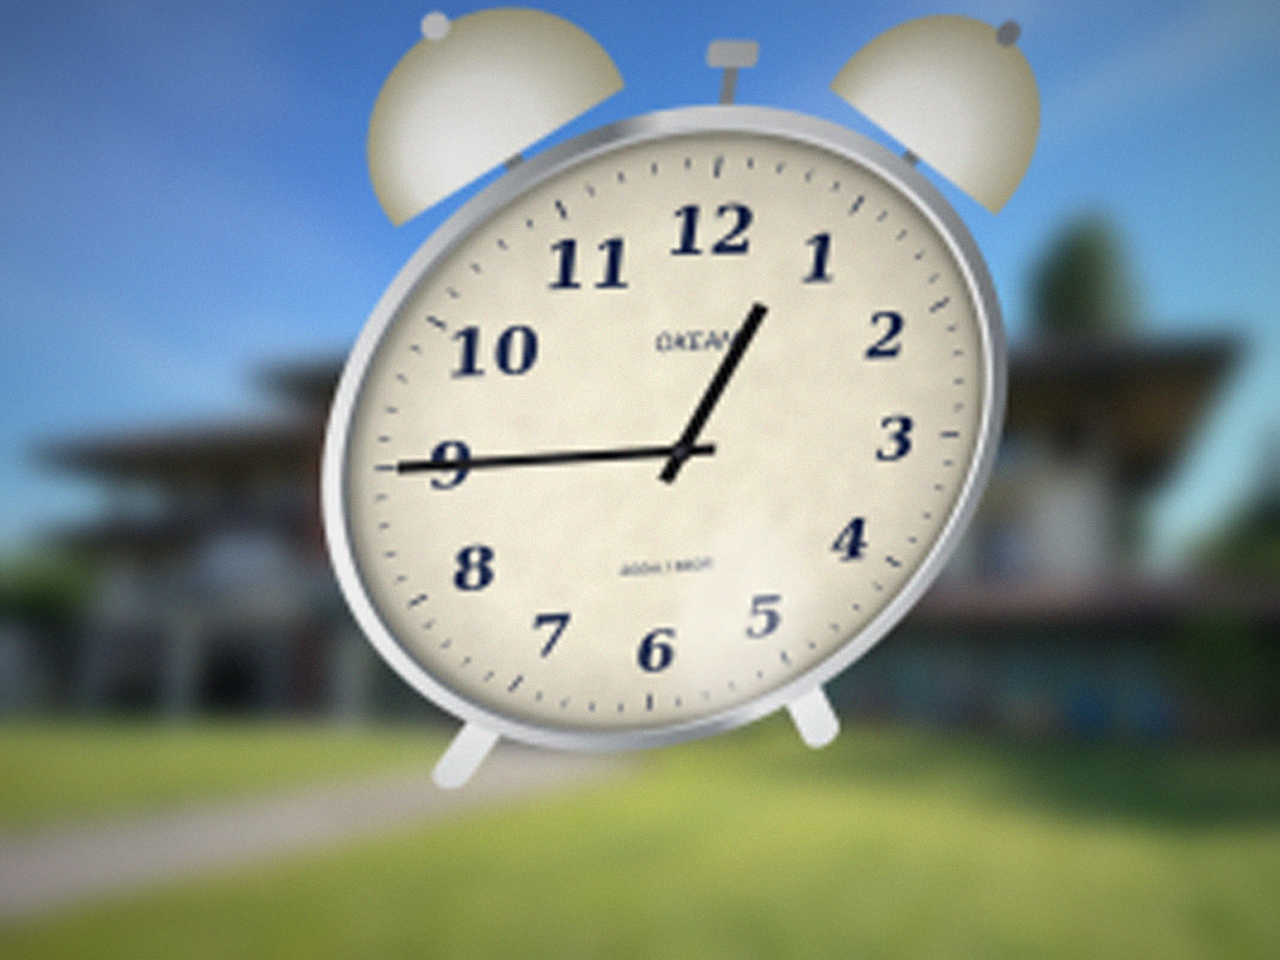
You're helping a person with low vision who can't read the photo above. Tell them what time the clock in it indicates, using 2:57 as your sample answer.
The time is 12:45
